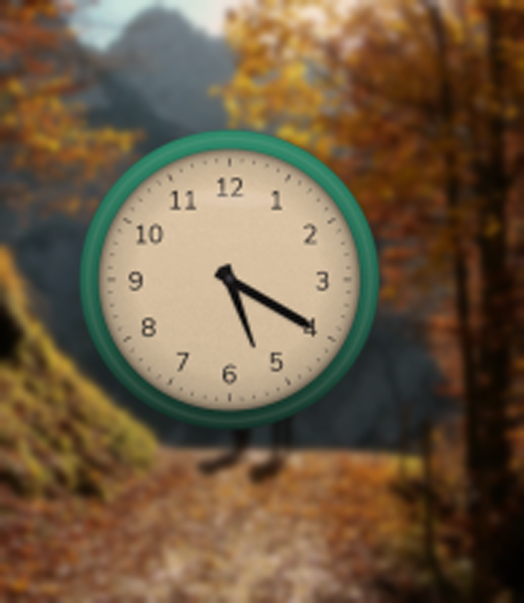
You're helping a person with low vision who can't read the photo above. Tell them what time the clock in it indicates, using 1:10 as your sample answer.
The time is 5:20
